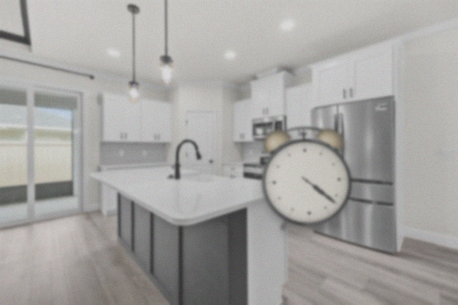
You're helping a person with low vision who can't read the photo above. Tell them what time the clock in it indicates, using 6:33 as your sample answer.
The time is 4:22
